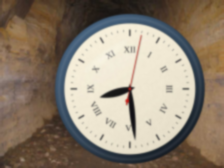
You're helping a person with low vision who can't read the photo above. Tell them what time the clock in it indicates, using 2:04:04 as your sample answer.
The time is 8:29:02
